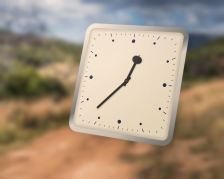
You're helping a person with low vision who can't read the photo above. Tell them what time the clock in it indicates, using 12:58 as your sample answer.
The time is 12:37
